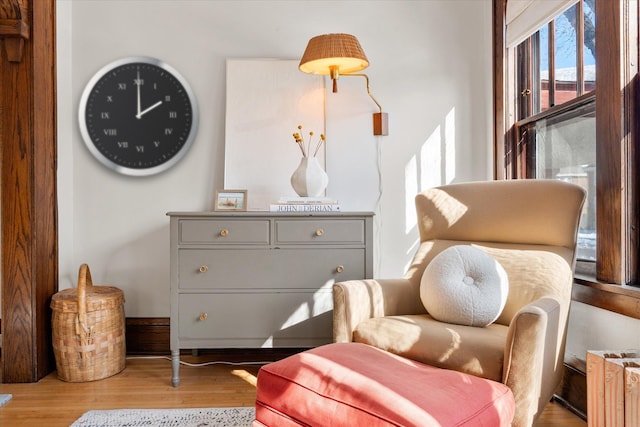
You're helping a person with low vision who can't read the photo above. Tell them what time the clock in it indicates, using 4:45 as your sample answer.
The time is 2:00
